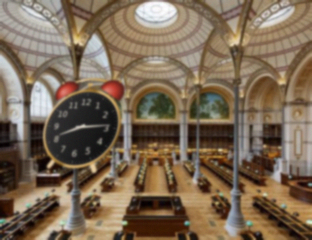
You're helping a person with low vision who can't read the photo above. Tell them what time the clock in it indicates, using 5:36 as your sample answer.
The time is 8:14
